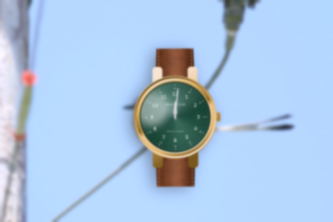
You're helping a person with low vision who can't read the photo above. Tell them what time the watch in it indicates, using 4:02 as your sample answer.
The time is 12:01
